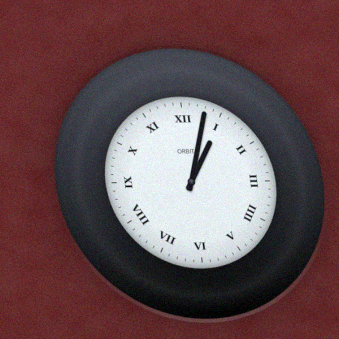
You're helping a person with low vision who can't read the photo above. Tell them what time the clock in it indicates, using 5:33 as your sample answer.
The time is 1:03
